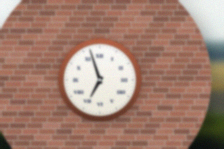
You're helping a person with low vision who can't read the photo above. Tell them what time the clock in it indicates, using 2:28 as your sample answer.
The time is 6:57
